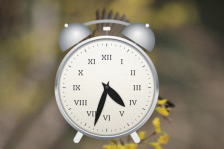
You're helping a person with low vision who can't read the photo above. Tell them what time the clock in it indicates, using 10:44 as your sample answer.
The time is 4:33
